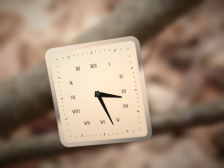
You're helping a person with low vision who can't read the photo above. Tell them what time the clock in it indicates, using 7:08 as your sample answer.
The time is 3:27
